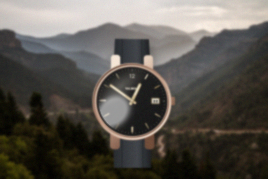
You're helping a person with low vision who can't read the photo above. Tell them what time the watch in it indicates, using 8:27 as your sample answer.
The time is 12:51
